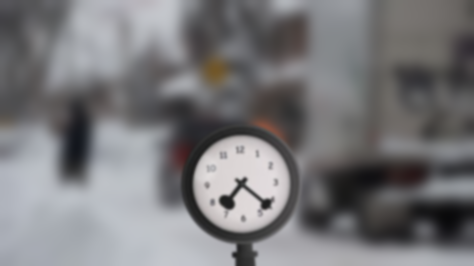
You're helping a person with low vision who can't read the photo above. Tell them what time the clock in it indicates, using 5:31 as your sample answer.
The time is 7:22
